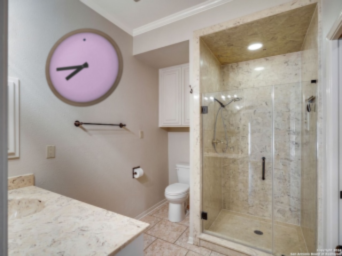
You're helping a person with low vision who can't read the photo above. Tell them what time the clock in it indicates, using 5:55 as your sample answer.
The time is 7:44
